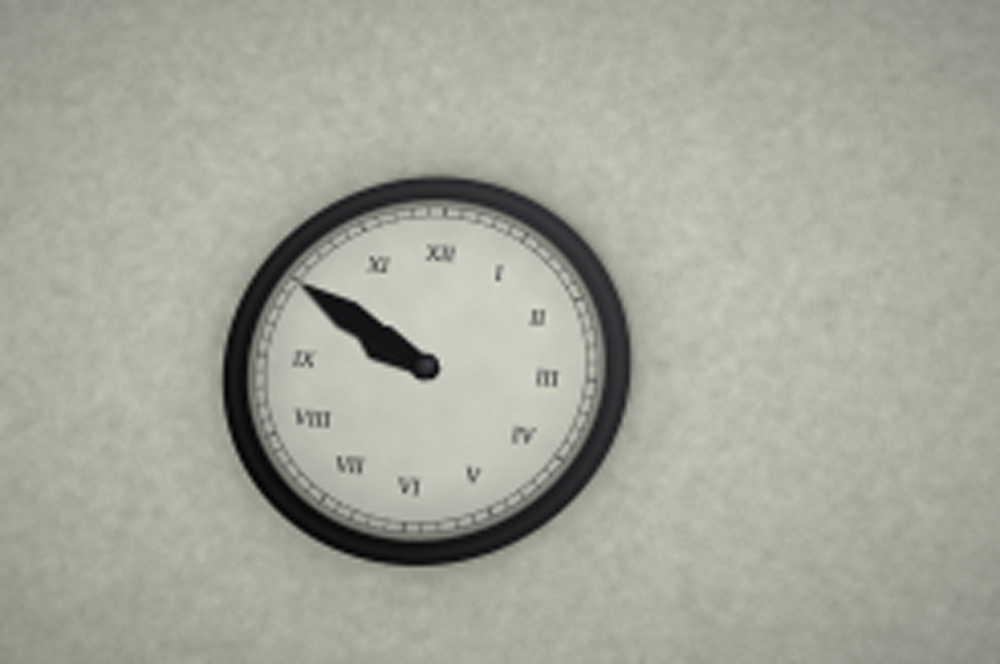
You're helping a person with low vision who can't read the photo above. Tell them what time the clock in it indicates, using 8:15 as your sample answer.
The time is 9:50
